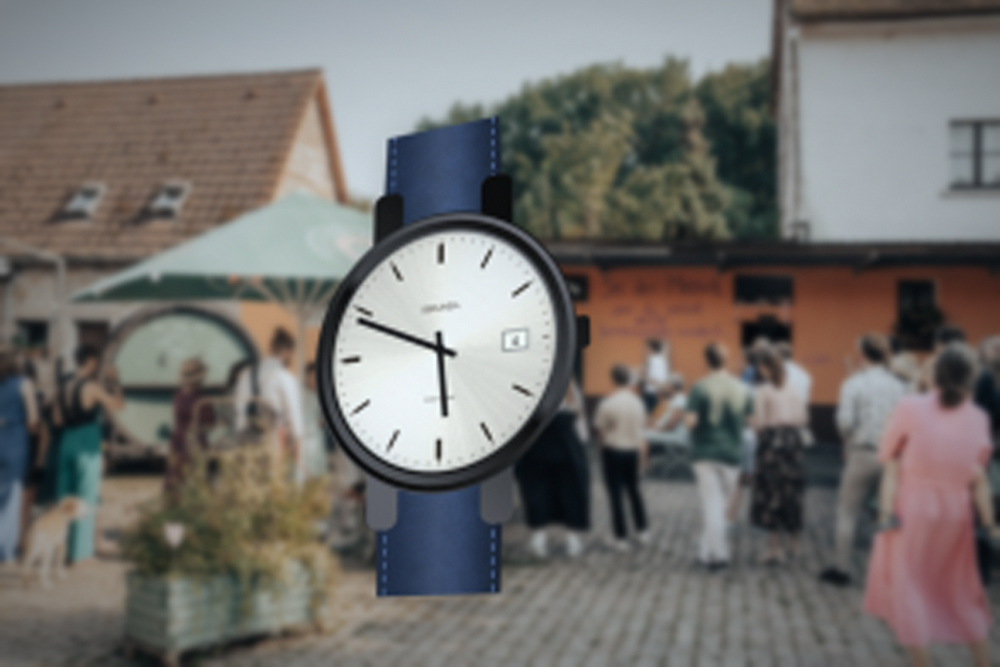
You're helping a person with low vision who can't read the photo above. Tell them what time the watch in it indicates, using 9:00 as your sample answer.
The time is 5:49
